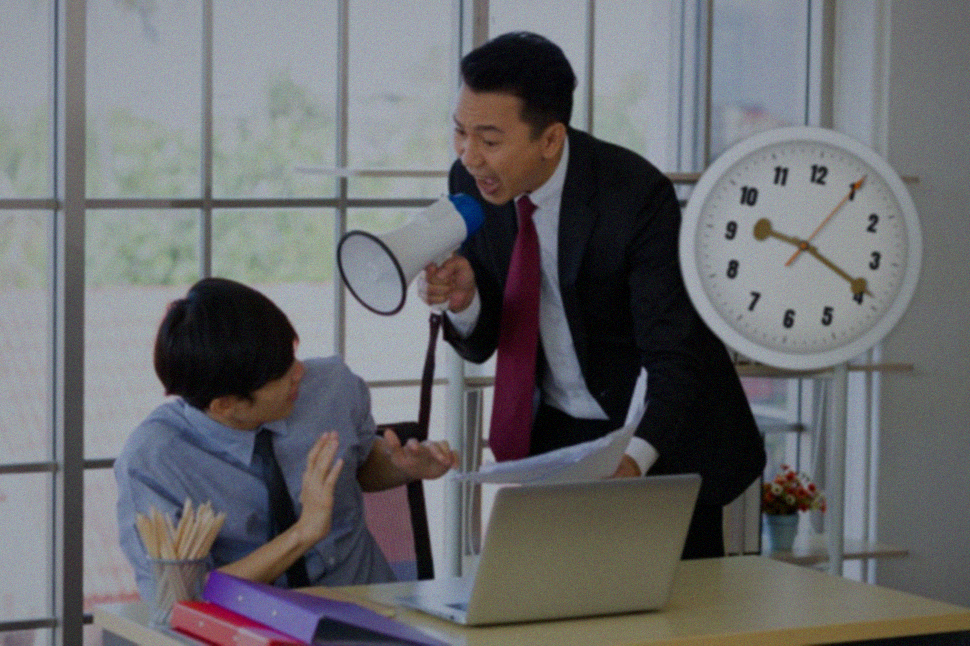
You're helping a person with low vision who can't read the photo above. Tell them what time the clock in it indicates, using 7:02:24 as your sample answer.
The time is 9:19:05
